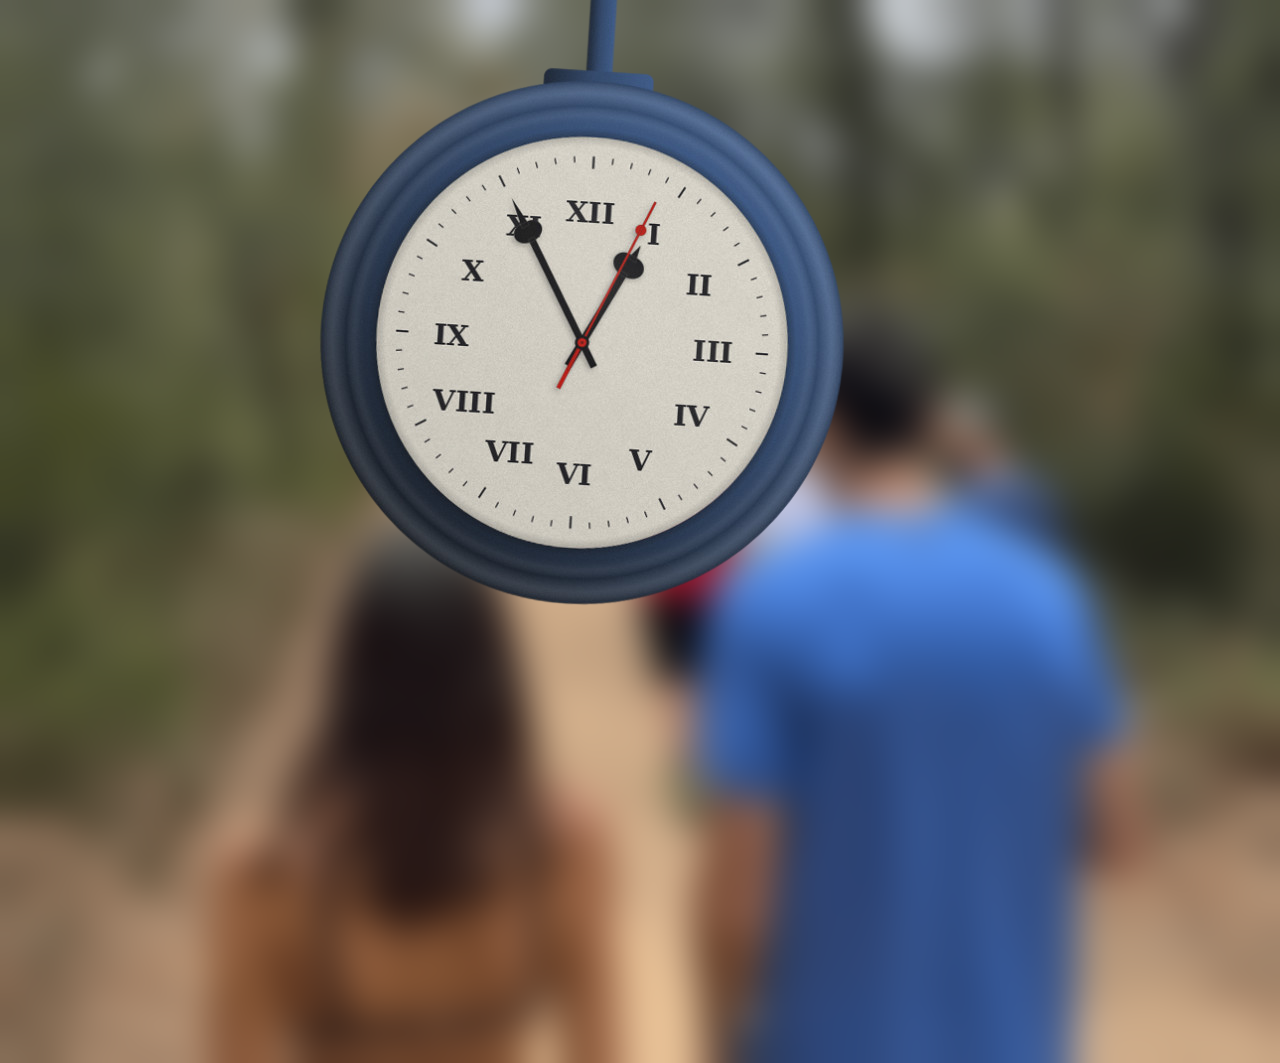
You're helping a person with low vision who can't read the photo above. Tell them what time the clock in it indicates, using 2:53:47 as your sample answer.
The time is 12:55:04
